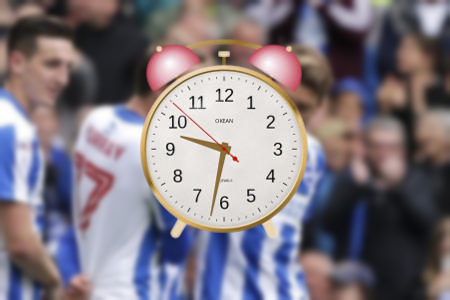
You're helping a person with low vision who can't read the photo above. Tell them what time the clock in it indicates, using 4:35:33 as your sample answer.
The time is 9:31:52
